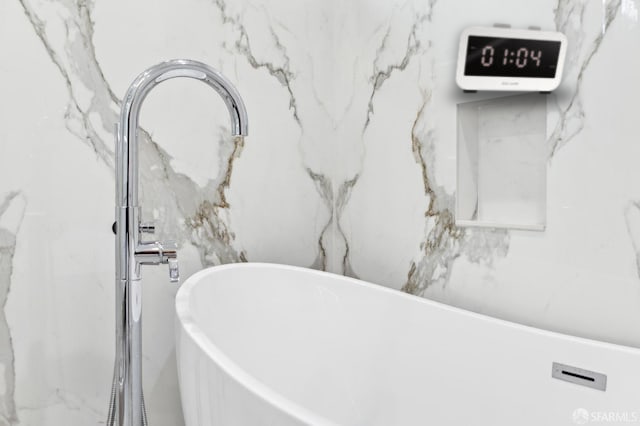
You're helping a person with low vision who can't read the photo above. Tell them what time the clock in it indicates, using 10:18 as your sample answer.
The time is 1:04
